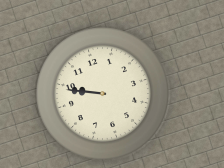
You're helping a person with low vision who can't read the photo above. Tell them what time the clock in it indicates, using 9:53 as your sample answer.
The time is 9:49
